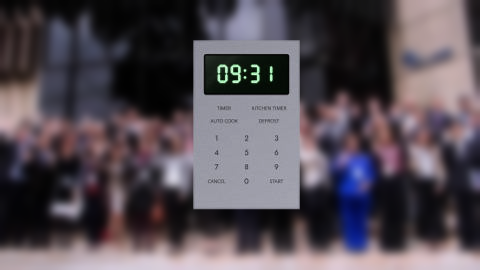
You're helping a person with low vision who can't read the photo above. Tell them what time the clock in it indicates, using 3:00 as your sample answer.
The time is 9:31
